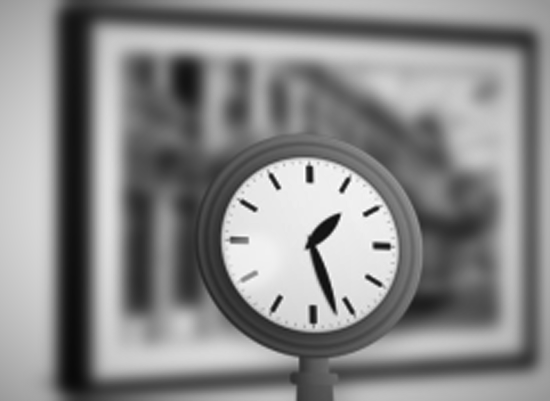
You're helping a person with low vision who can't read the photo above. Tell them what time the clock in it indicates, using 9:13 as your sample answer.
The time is 1:27
